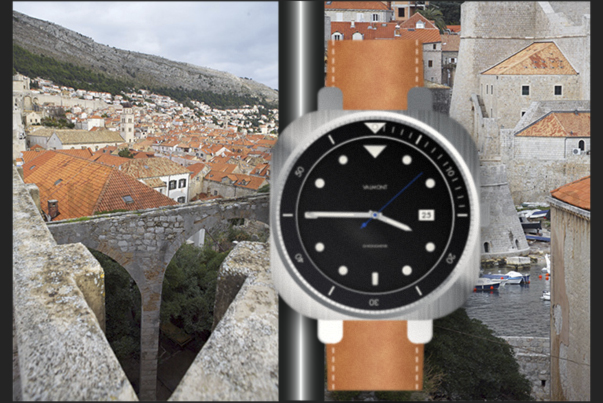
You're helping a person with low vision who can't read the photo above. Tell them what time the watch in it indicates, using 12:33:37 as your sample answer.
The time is 3:45:08
